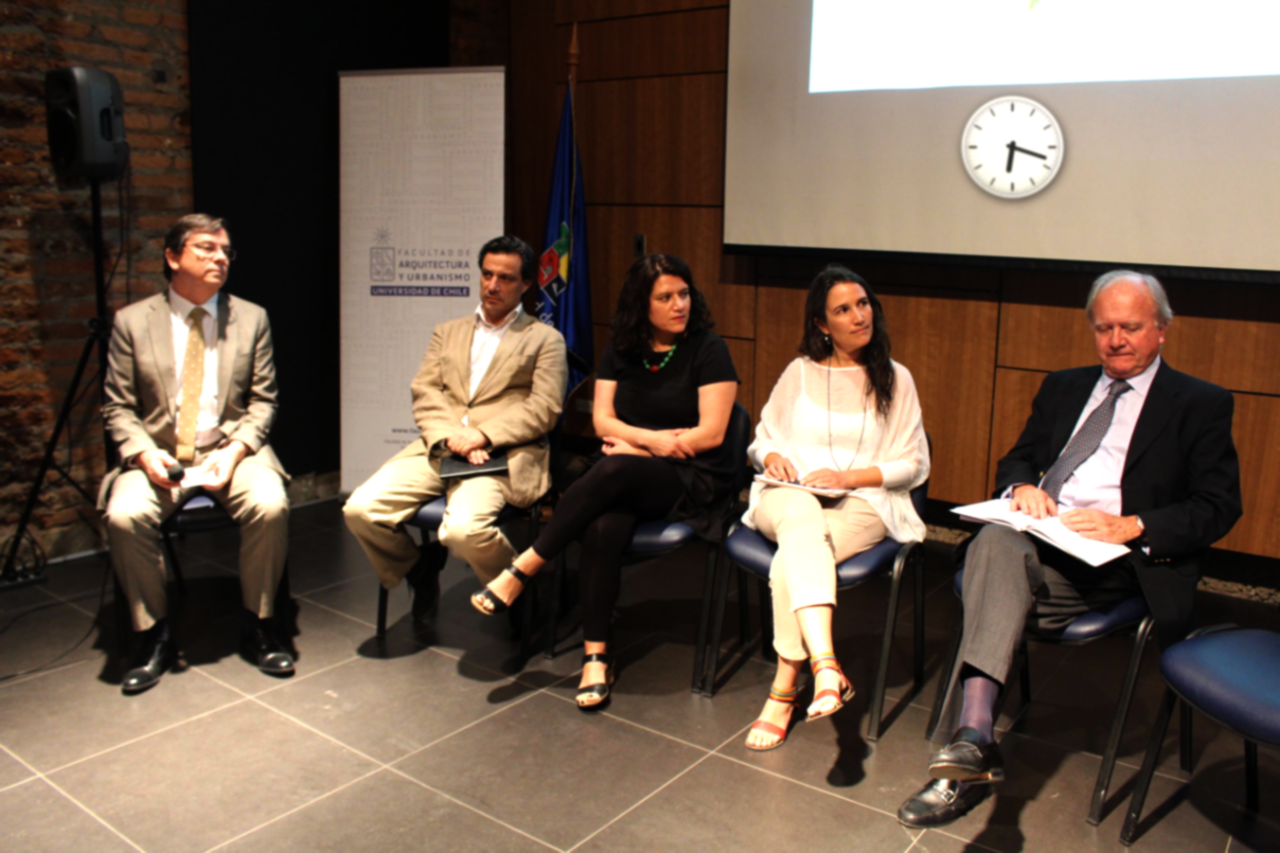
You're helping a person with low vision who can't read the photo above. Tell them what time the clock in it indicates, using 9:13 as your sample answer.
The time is 6:18
